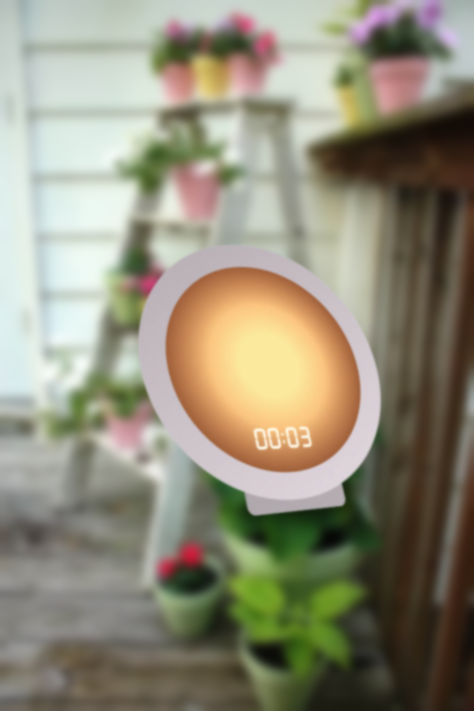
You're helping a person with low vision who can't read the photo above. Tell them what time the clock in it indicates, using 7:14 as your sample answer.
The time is 0:03
